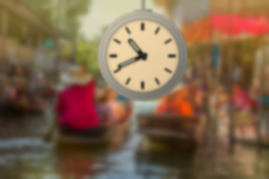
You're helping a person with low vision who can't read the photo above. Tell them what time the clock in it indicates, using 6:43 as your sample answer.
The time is 10:41
